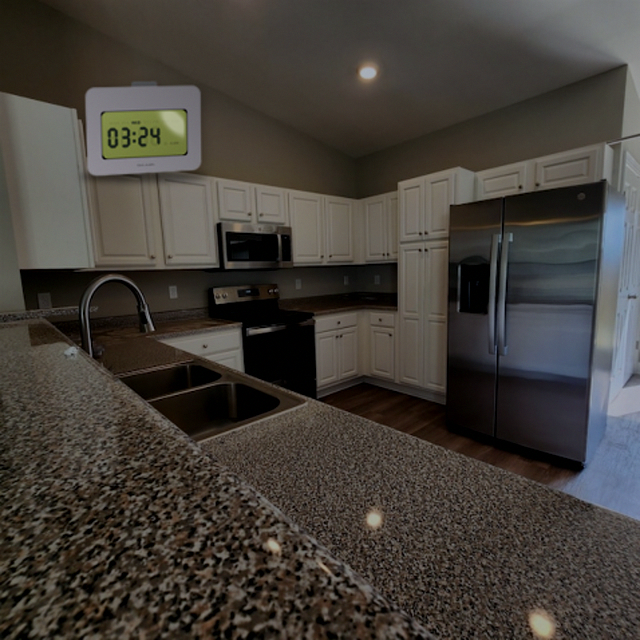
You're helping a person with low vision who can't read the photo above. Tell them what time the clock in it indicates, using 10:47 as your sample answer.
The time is 3:24
